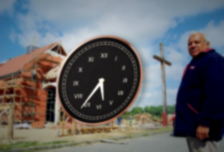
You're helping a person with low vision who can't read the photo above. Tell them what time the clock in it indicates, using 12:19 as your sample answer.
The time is 5:36
